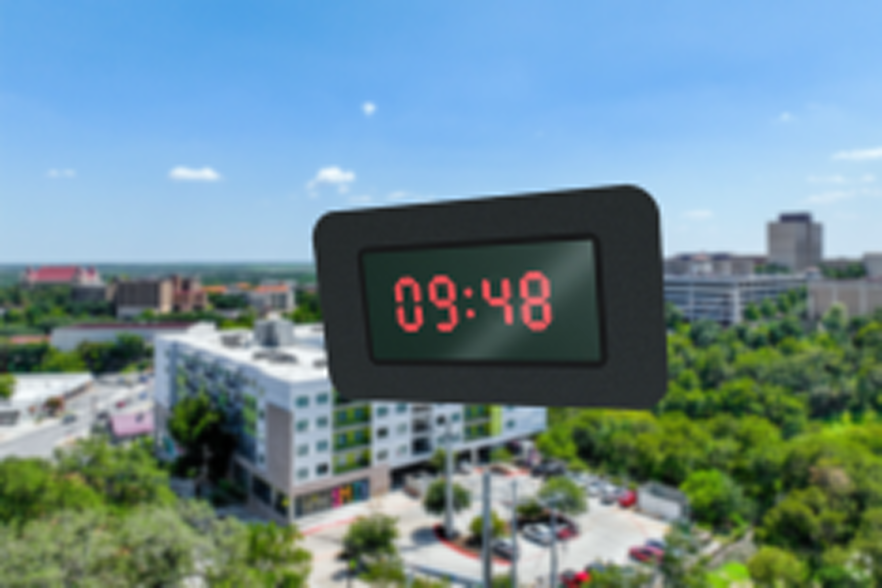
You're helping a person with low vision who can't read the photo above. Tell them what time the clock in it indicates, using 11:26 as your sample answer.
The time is 9:48
